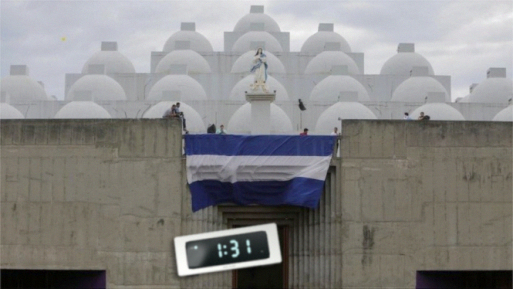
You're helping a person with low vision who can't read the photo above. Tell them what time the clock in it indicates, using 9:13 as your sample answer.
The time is 1:31
